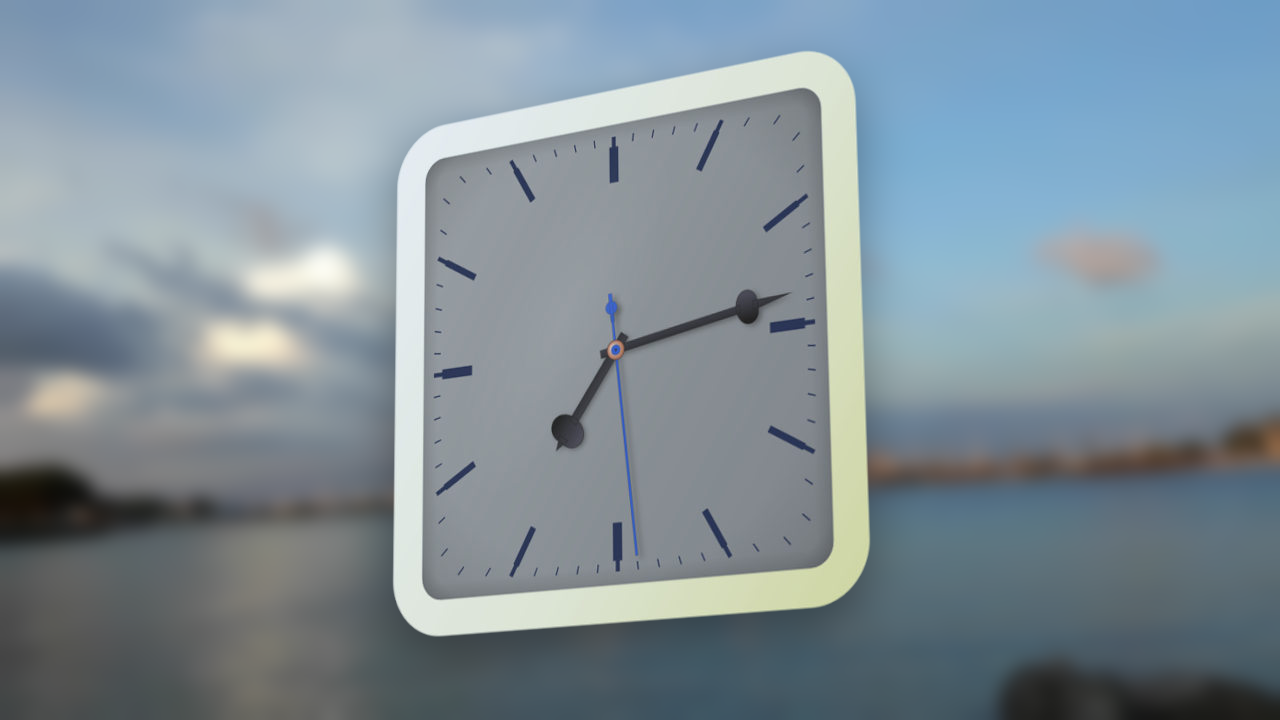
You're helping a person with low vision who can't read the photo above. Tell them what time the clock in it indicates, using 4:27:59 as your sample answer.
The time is 7:13:29
